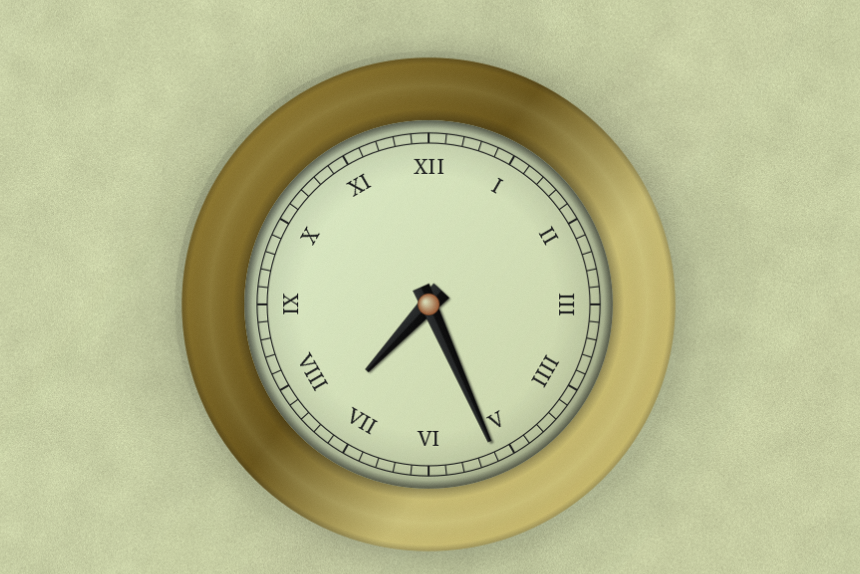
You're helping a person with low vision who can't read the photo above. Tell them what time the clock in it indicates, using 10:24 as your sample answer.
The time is 7:26
